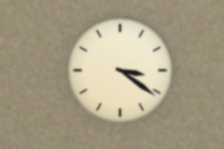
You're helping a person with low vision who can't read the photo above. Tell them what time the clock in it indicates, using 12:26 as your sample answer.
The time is 3:21
